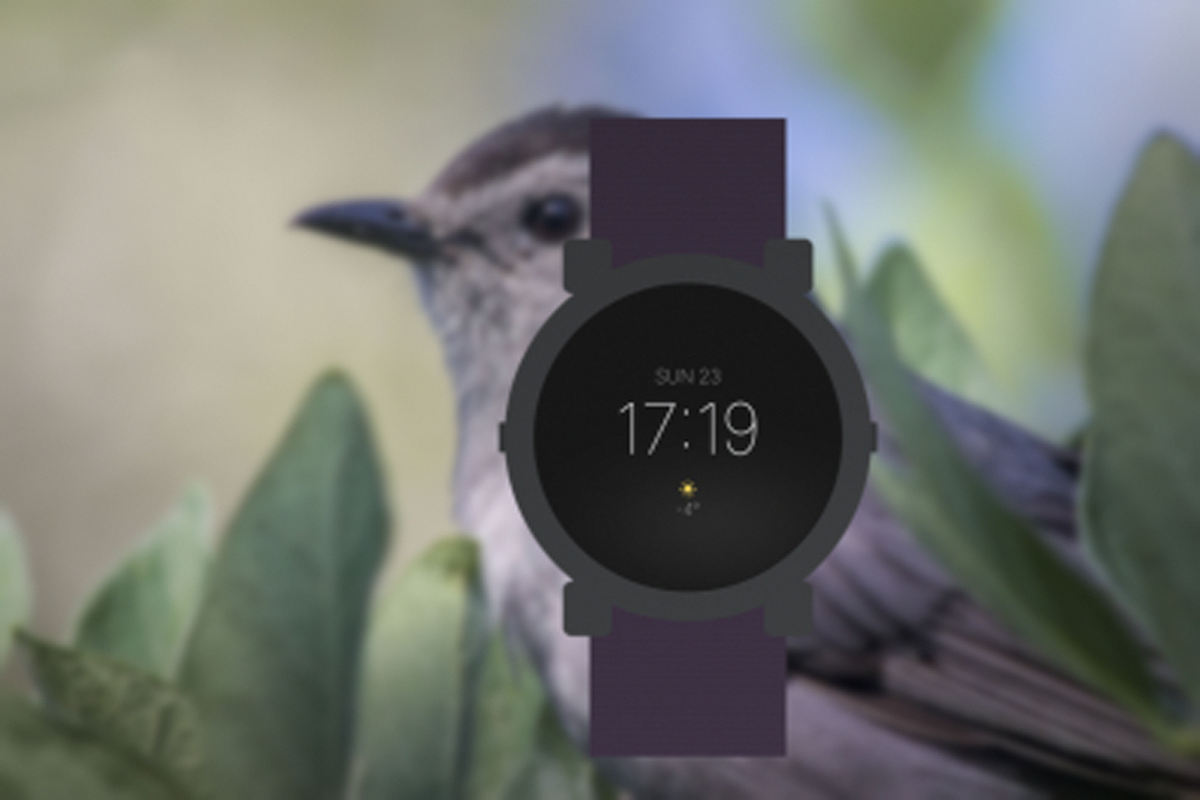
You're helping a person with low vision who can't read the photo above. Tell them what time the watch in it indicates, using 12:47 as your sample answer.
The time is 17:19
